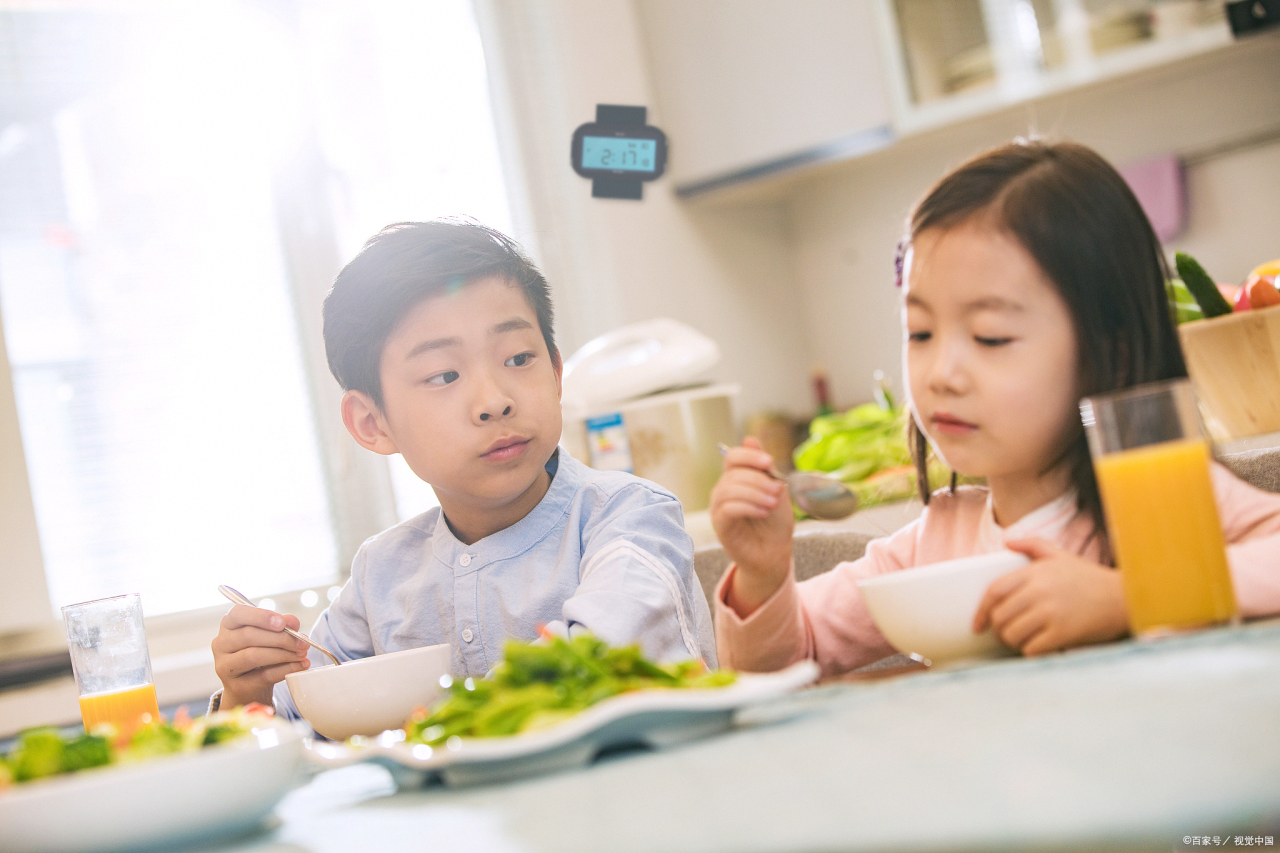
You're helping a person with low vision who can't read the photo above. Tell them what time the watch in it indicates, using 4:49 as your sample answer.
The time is 2:17
